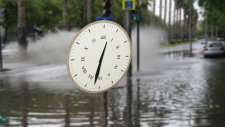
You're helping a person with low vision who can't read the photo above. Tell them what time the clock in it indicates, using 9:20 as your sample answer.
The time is 12:32
